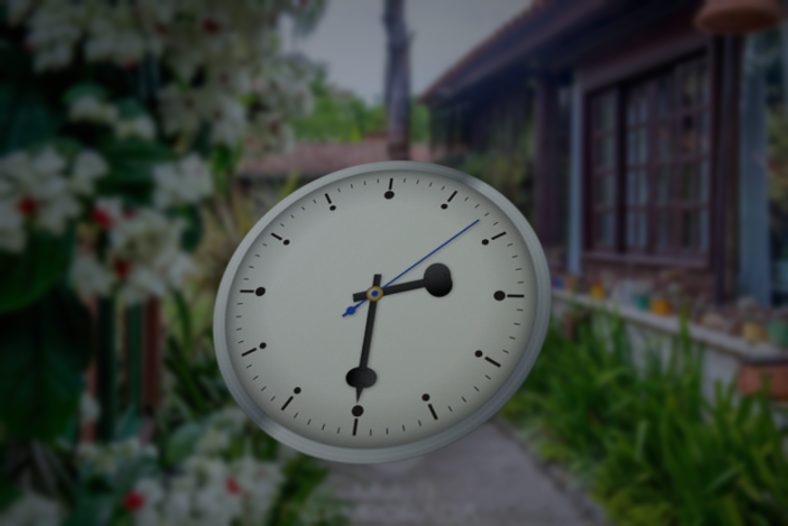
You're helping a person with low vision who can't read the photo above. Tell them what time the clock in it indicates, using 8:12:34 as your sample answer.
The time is 2:30:08
